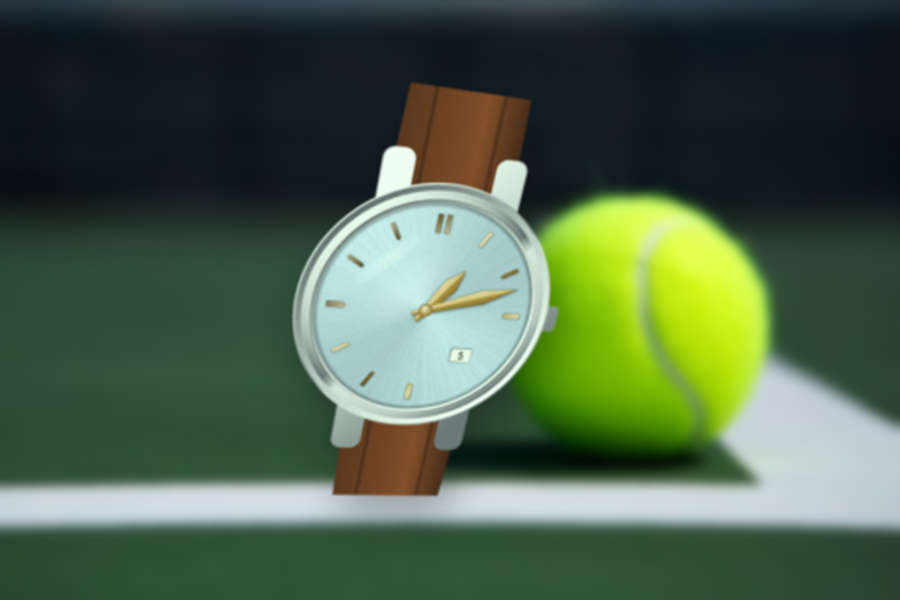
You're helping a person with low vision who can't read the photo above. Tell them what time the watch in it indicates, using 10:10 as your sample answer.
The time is 1:12
